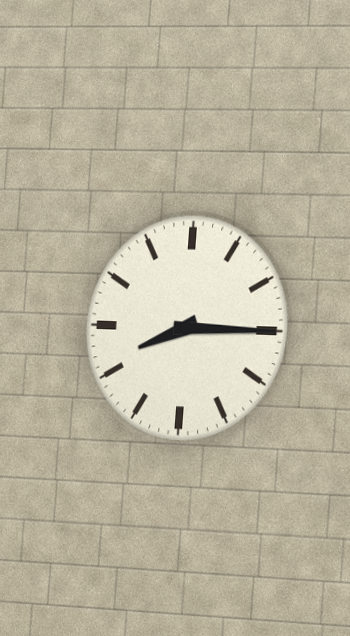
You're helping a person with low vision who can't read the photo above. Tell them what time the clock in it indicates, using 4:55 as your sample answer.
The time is 8:15
